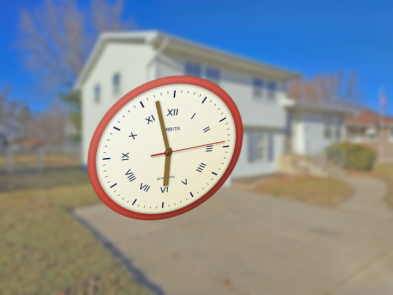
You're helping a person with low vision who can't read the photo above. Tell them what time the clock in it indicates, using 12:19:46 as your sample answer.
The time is 5:57:14
